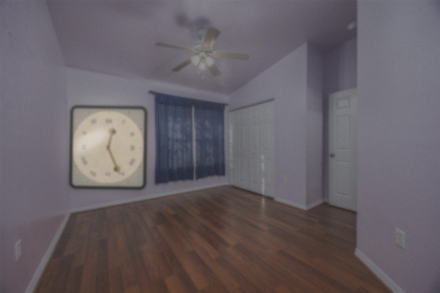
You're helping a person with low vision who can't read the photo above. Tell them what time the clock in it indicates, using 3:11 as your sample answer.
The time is 12:26
